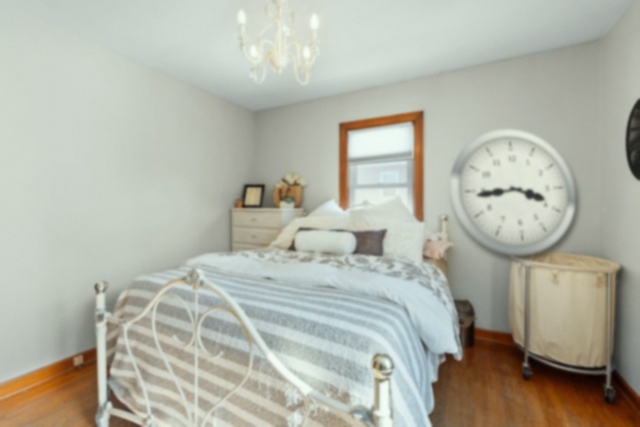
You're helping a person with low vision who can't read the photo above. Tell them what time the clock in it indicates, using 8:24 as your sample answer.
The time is 3:44
